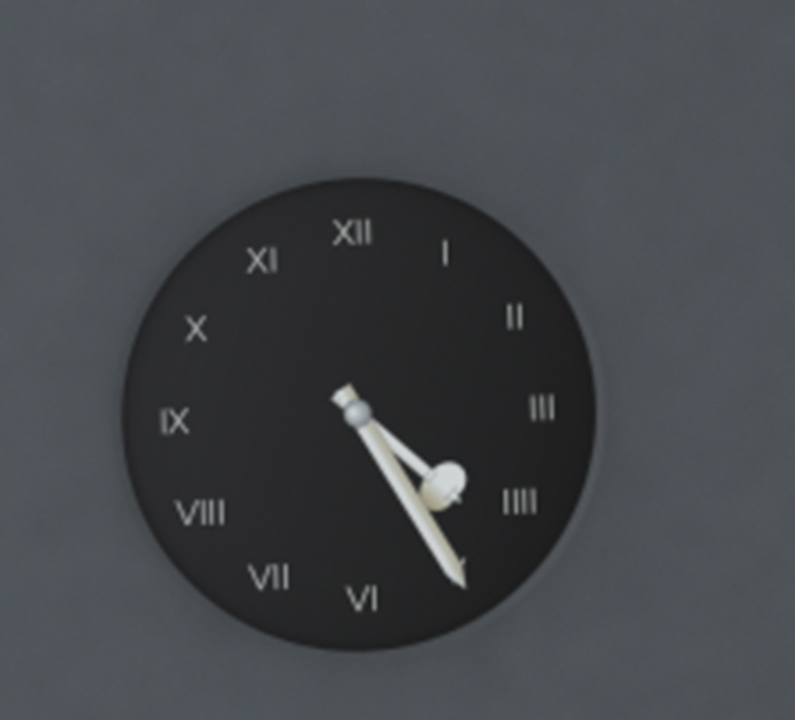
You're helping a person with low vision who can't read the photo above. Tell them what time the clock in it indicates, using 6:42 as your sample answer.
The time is 4:25
